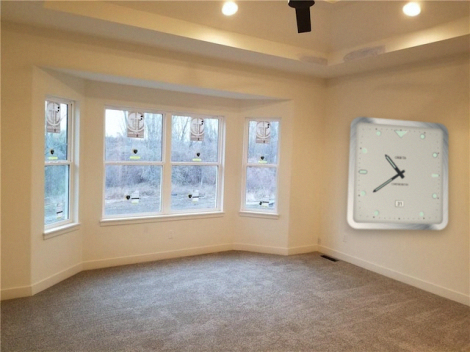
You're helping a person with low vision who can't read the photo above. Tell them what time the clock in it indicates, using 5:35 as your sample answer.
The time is 10:39
